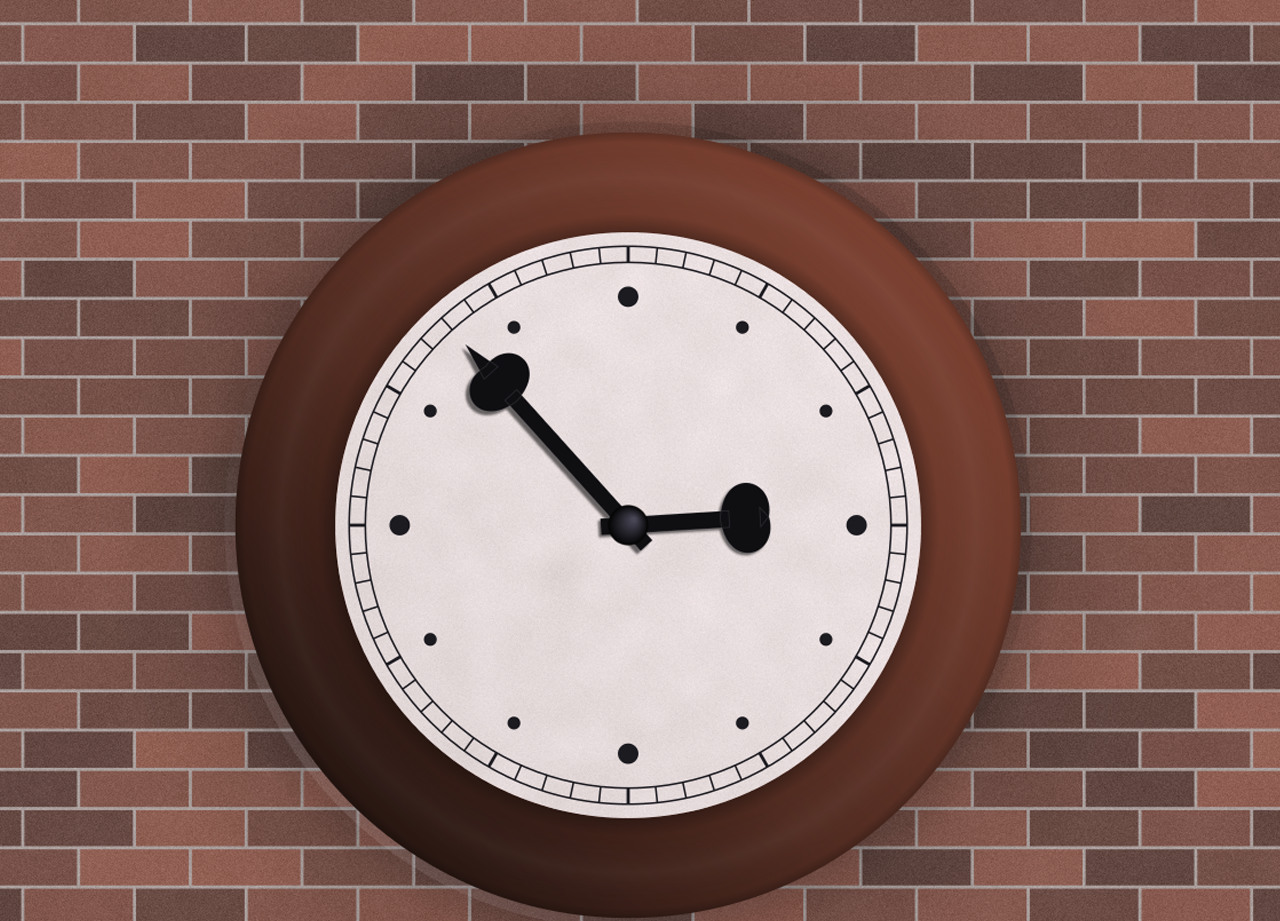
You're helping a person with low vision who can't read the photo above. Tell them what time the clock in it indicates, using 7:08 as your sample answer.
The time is 2:53
